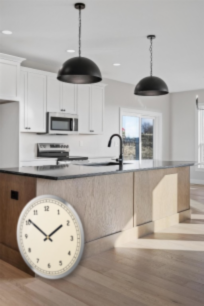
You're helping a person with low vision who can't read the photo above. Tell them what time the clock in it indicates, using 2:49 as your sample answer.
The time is 1:51
